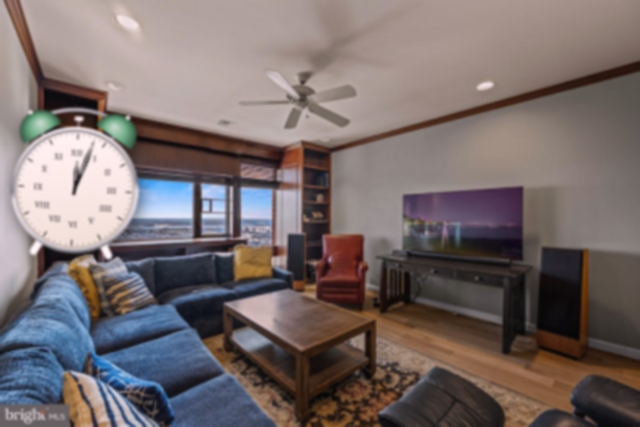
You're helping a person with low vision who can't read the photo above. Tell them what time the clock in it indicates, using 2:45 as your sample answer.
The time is 12:03
